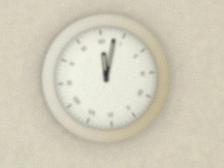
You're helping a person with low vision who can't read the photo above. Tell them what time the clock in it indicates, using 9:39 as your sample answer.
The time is 12:03
